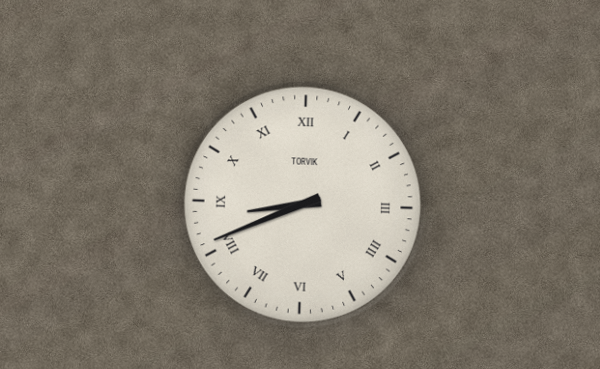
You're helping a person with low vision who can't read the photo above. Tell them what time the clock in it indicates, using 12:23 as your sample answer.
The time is 8:41
